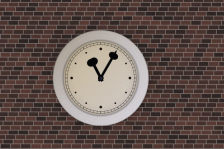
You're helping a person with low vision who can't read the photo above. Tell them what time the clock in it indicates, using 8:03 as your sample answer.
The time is 11:05
